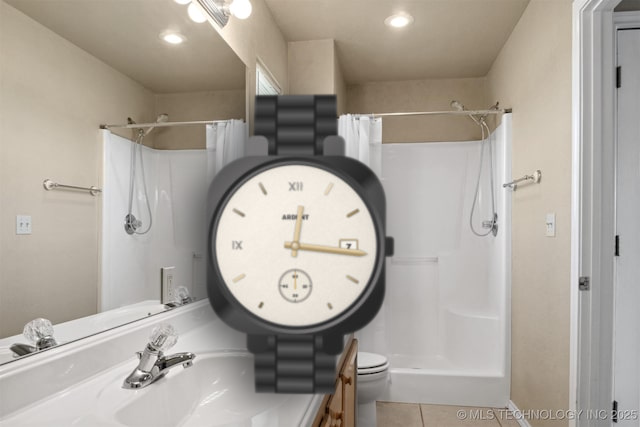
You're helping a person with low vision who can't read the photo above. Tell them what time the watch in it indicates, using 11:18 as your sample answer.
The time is 12:16
